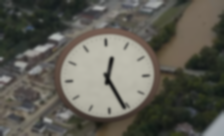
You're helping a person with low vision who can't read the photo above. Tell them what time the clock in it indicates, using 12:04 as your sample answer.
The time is 12:26
